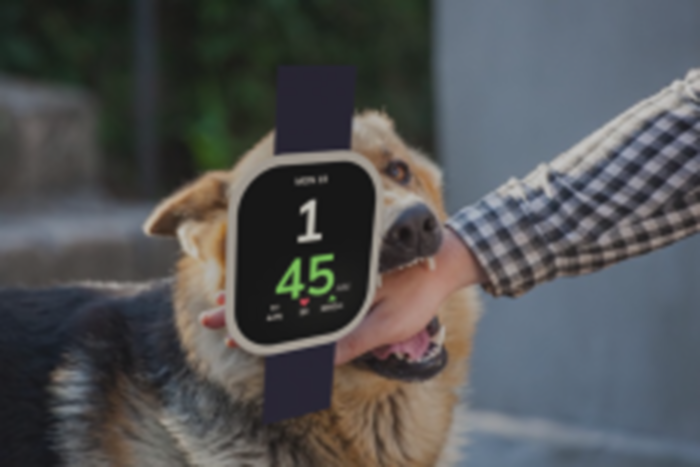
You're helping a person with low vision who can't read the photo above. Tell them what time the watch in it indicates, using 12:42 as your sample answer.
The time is 1:45
